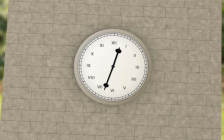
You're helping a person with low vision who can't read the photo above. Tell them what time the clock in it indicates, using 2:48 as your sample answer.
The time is 12:33
